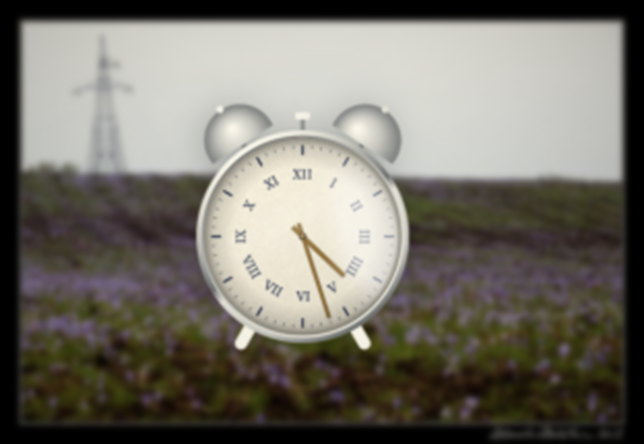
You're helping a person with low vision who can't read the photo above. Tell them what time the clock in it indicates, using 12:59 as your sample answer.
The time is 4:27
